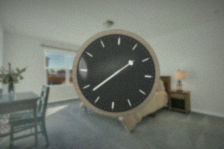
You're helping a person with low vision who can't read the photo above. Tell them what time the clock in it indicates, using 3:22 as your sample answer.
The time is 1:38
